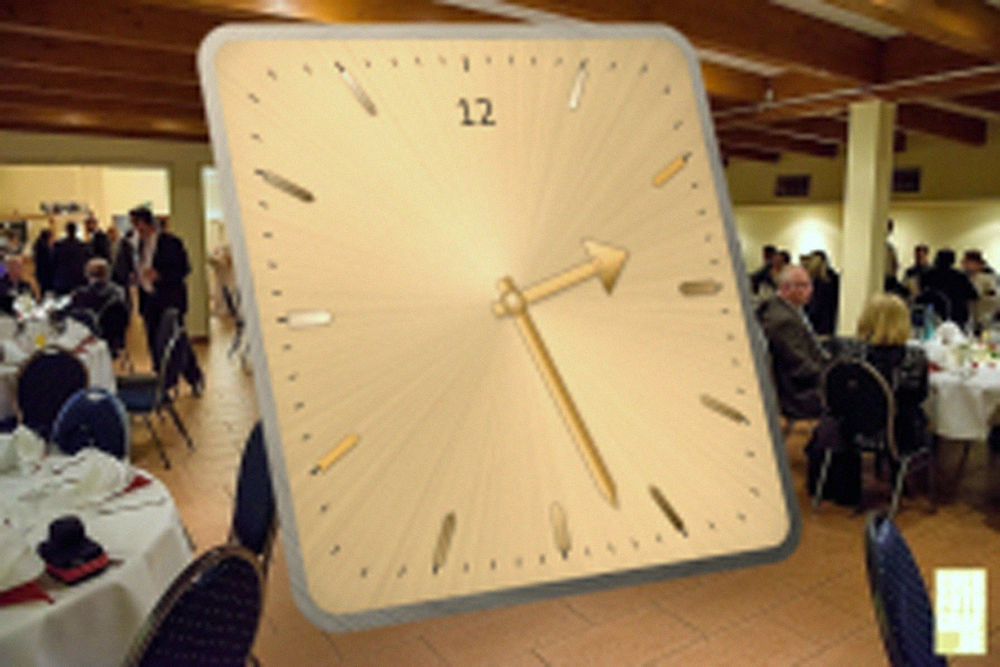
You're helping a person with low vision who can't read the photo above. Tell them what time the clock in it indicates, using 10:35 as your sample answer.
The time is 2:27
